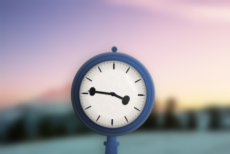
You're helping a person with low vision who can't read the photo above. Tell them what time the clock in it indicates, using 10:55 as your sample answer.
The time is 3:46
